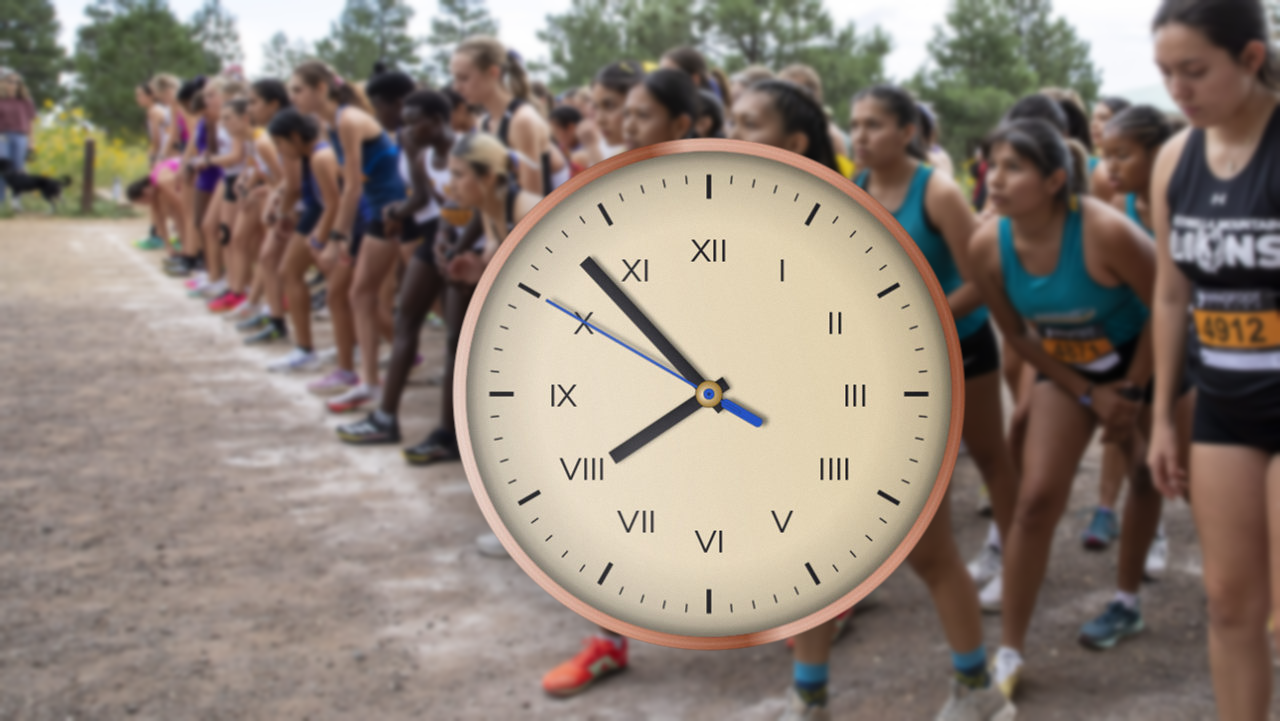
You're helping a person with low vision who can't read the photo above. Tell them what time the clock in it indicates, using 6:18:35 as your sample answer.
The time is 7:52:50
